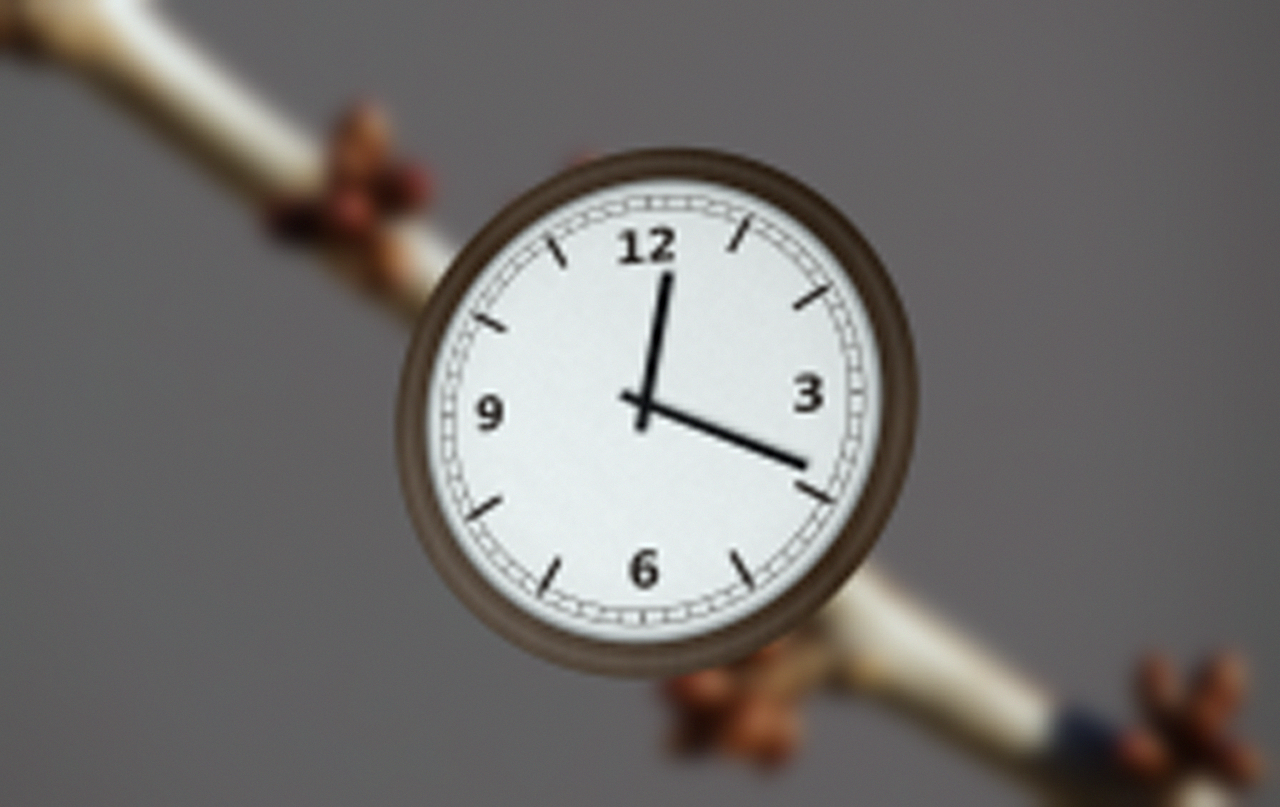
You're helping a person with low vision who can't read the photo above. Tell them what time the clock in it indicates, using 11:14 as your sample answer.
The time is 12:19
